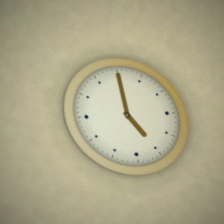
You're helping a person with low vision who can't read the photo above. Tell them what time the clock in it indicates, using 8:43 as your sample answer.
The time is 5:00
